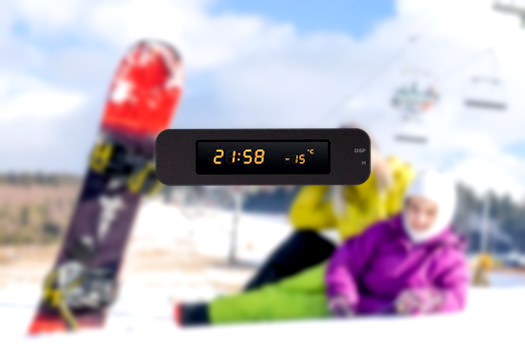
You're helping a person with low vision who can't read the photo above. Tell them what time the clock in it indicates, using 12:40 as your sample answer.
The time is 21:58
